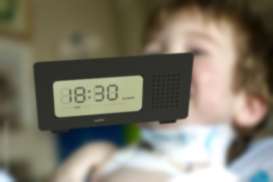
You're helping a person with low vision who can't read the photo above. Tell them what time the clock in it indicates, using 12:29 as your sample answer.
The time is 18:30
